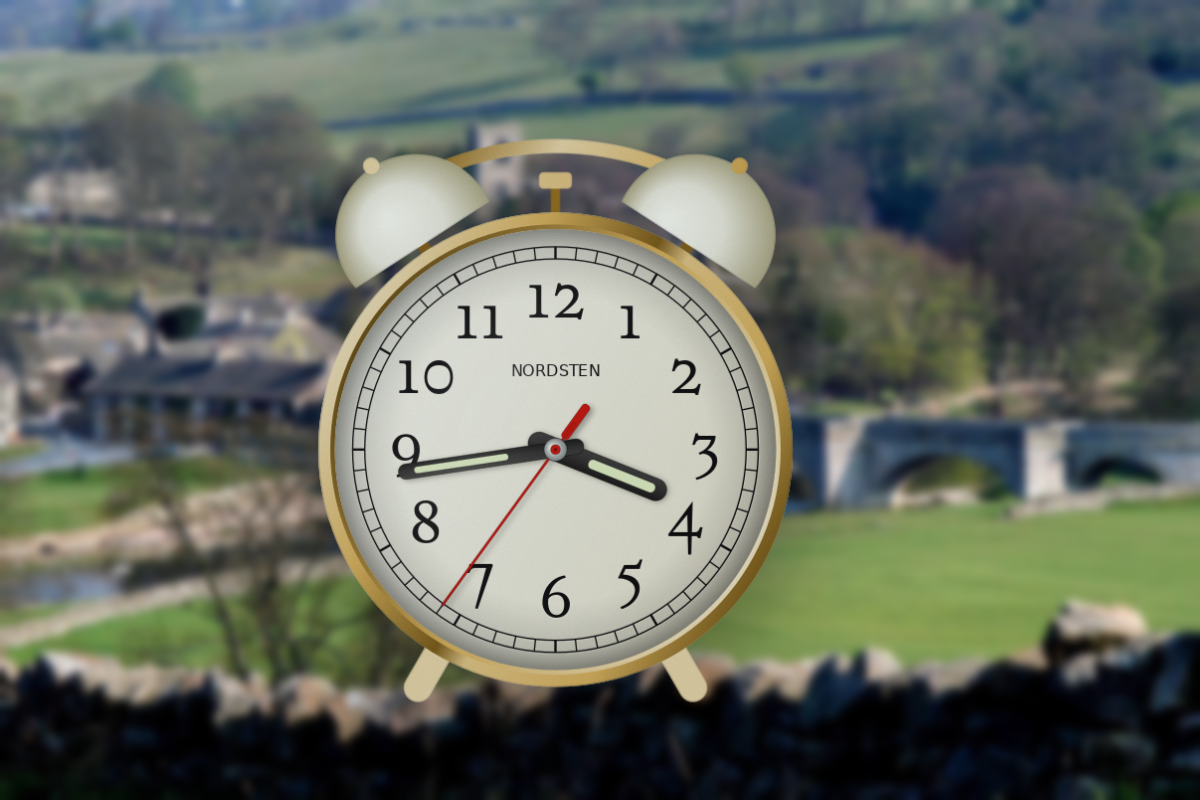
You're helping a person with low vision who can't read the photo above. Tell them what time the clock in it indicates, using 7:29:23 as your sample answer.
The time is 3:43:36
